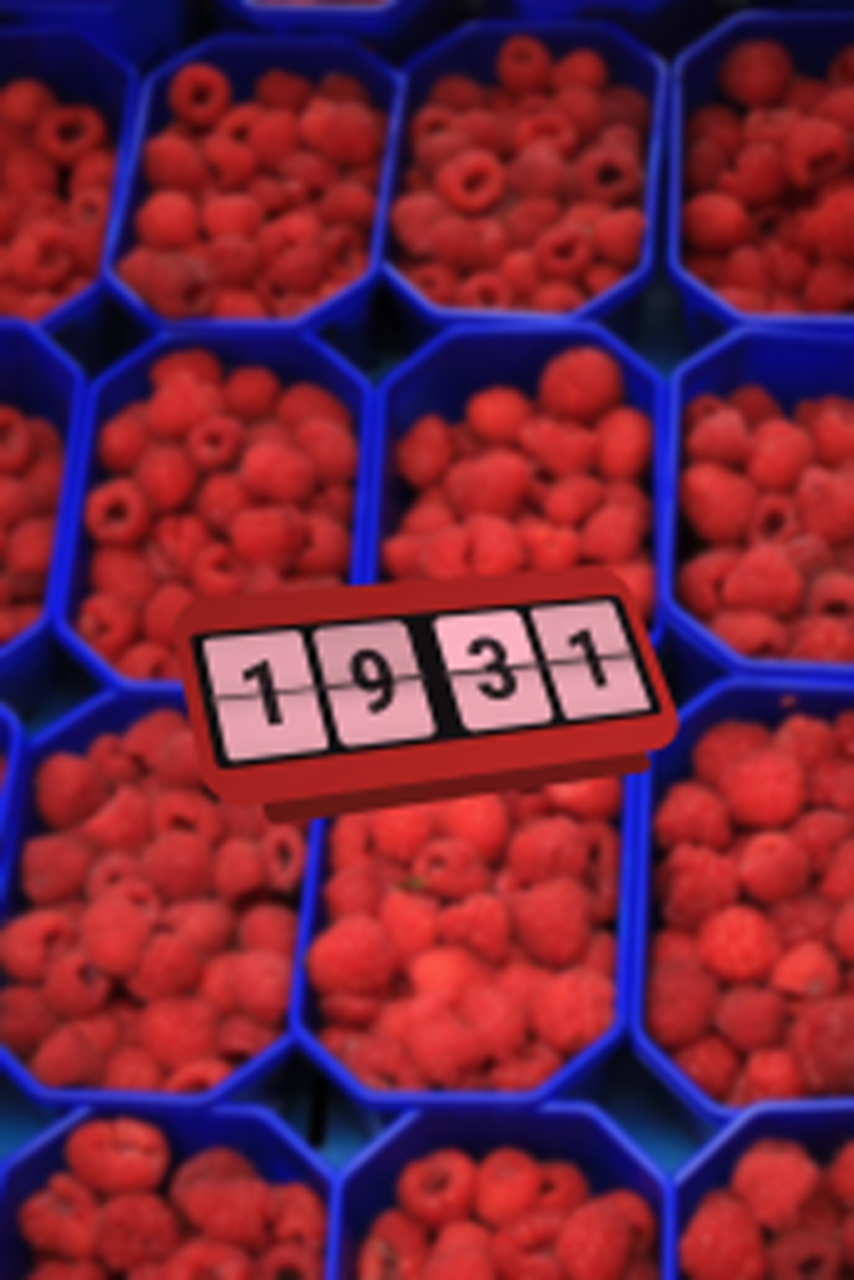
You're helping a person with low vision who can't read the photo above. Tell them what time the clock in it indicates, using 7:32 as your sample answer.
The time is 19:31
